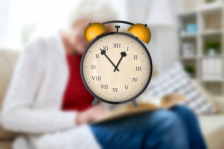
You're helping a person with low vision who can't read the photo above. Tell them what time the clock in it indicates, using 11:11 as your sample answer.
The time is 12:53
